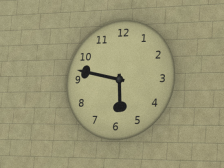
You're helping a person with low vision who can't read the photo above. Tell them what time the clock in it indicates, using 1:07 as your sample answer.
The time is 5:47
